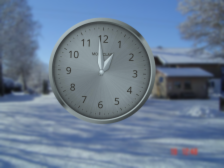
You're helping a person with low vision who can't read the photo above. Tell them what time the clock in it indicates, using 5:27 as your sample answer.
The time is 12:59
